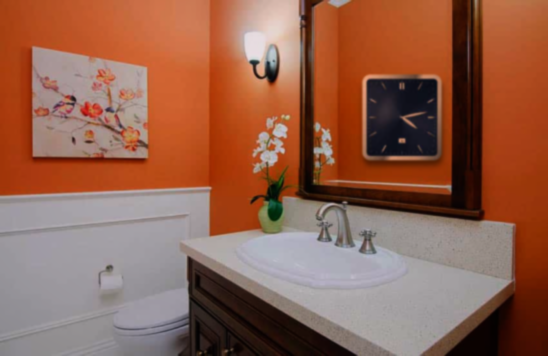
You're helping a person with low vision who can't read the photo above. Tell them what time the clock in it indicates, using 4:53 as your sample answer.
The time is 4:13
